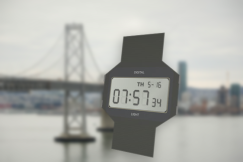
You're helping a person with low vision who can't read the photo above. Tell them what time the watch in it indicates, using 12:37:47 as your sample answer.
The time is 7:57:34
